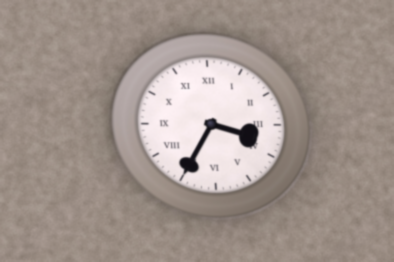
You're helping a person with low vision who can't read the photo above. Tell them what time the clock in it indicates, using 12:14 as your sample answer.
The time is 3:35
